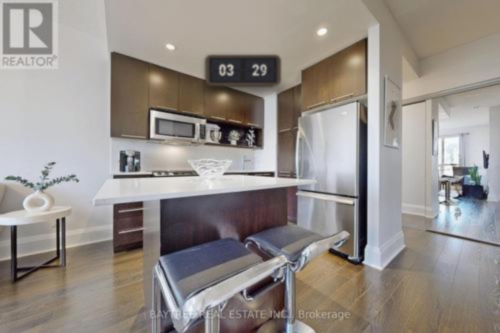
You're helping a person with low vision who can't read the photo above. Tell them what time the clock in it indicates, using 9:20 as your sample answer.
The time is 3:29
